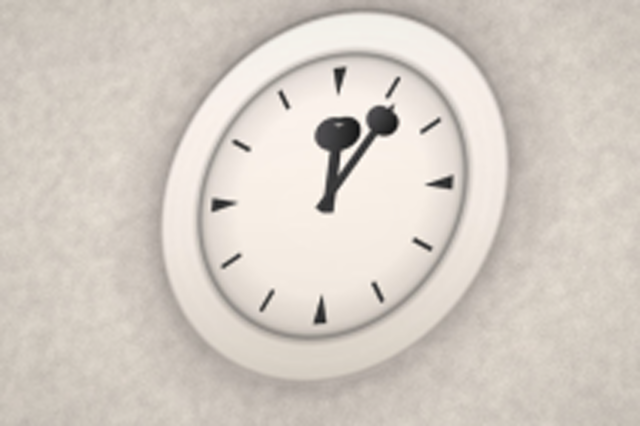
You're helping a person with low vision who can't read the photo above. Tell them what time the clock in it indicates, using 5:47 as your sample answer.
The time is 12:06
